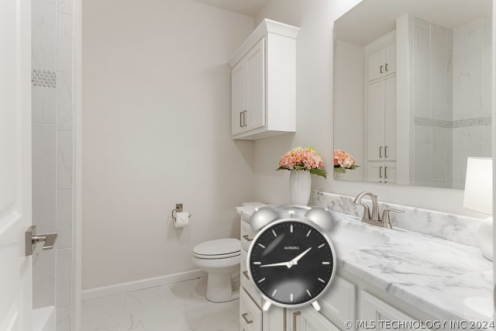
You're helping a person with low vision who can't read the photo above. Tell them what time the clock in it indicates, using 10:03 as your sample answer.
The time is 1:44
